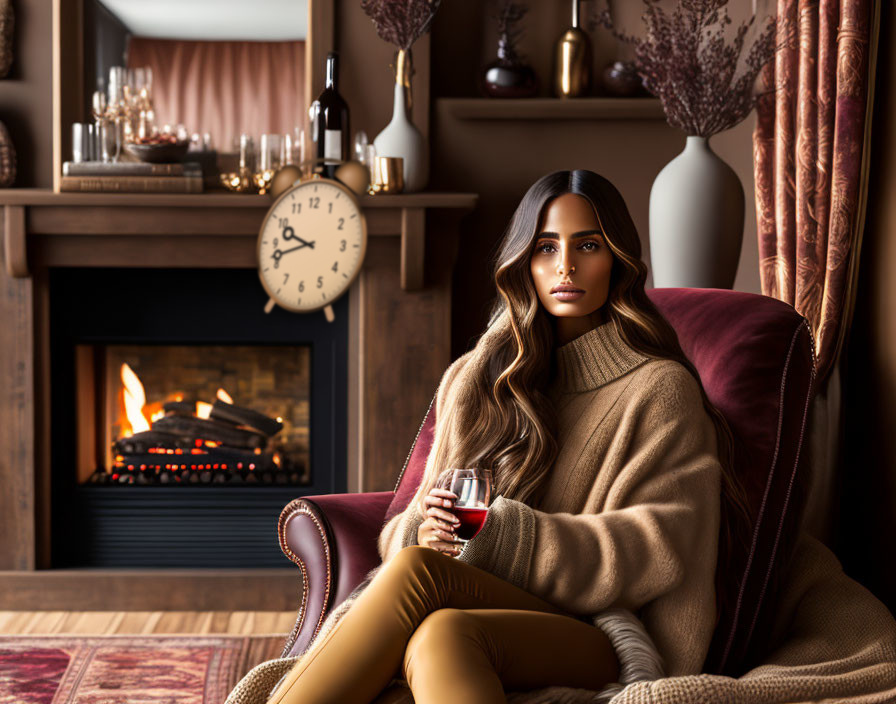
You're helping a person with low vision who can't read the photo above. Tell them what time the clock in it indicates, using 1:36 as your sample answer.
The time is 9:42
